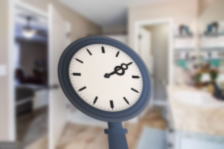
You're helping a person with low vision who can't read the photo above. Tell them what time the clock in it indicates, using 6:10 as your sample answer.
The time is 2:10
